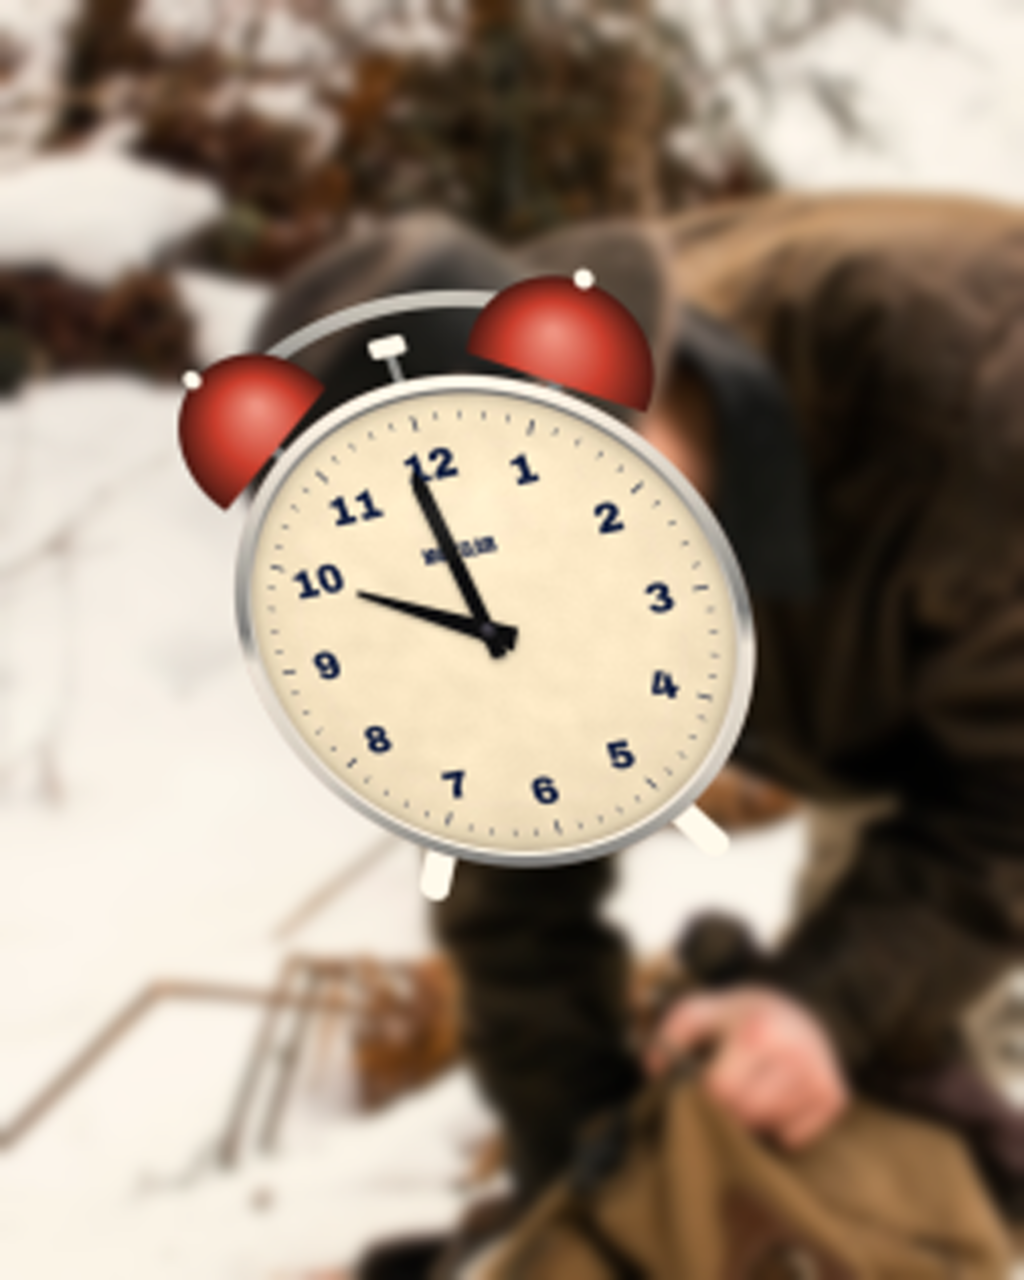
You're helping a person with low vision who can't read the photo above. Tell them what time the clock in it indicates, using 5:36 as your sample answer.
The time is 9:59
